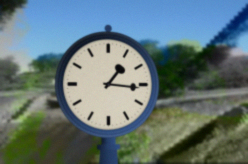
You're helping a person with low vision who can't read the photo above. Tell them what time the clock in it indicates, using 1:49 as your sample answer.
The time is 1:16
